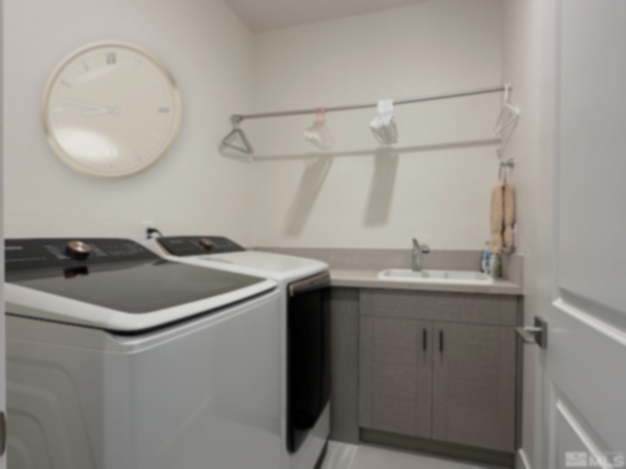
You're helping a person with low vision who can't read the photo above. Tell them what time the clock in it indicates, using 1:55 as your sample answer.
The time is 8:47
